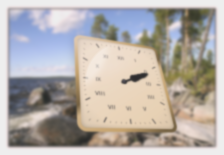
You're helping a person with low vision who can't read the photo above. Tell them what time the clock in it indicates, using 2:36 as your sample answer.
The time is 2:11
